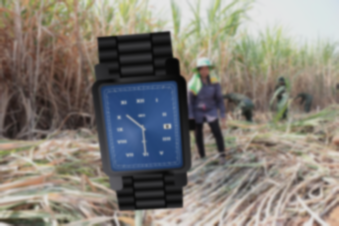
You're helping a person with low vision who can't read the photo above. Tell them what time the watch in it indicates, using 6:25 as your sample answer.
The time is 10:30
